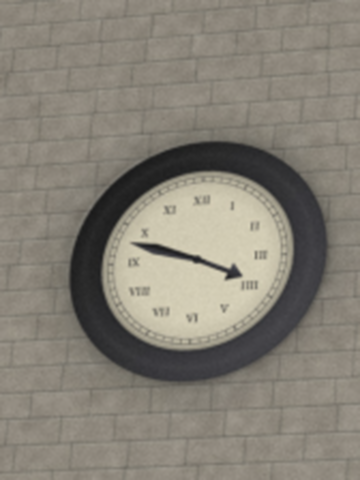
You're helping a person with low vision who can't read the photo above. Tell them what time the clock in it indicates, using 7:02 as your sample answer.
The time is 3:48
